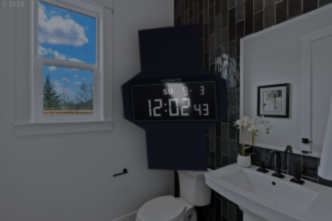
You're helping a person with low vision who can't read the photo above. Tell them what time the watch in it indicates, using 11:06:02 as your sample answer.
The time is 12:02:43
